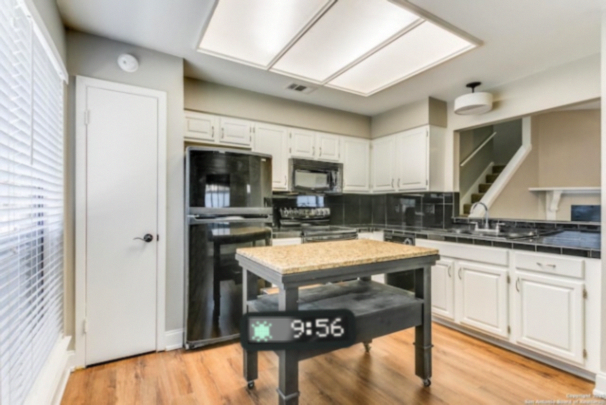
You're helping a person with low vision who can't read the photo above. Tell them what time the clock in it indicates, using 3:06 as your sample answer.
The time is 9:56
